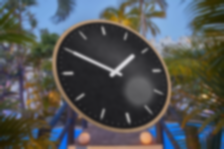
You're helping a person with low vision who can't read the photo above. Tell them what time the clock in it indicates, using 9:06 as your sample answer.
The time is 1:50
